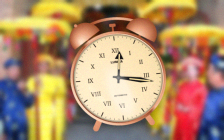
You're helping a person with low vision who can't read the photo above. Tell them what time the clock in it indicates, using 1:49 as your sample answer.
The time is 12:17
